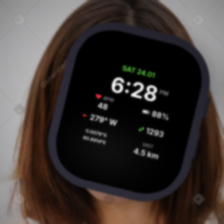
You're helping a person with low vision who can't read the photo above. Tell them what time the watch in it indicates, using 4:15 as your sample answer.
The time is 6:28
